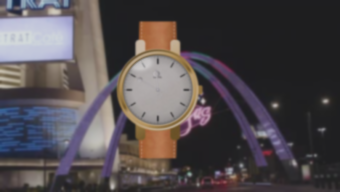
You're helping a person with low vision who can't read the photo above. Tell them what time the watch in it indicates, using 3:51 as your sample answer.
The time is 11:50
